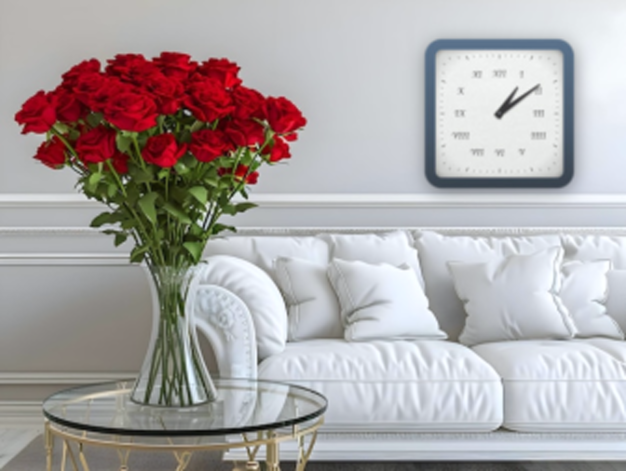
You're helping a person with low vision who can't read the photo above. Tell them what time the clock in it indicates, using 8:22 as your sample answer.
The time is 1:09
